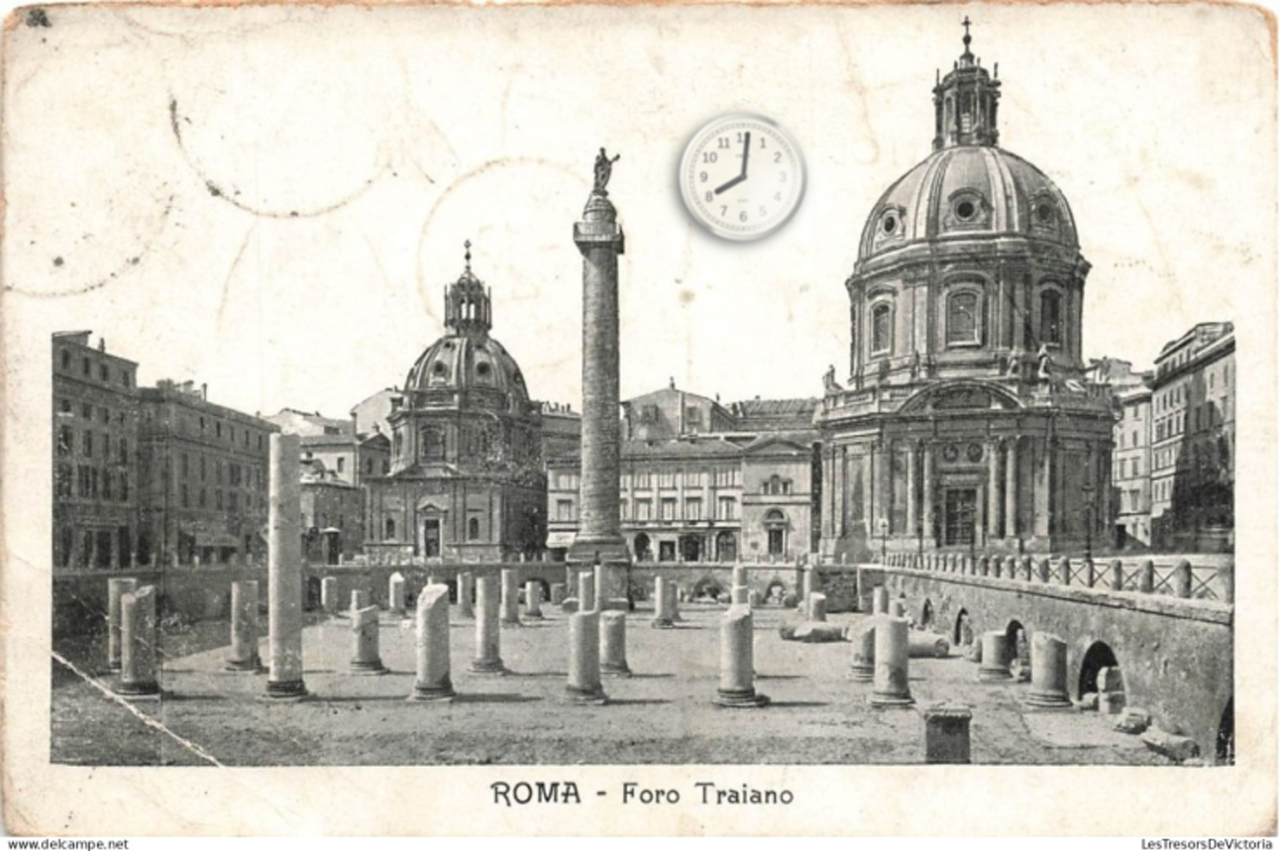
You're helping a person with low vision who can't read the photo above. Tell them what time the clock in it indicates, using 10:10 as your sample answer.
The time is 8:01
